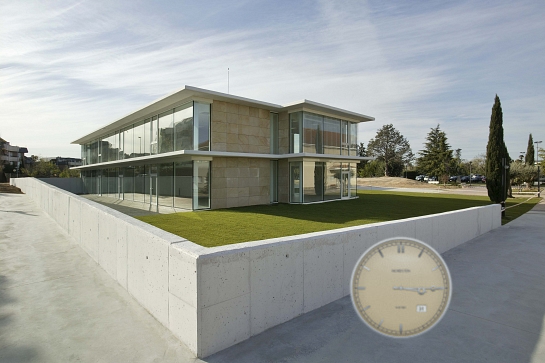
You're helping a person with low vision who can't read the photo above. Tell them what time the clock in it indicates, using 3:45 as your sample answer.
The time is 3:15
